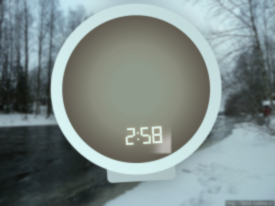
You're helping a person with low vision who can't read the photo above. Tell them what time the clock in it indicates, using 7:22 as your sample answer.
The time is 2:58
